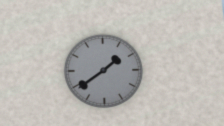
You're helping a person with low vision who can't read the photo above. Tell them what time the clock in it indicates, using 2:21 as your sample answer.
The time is 1:39
